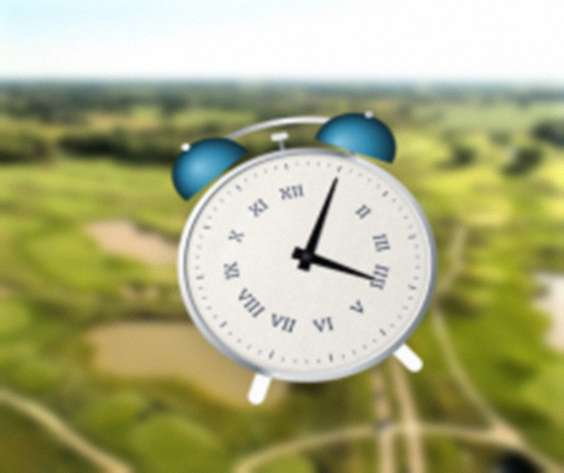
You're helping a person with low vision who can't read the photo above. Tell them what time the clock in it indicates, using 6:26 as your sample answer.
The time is 4:05
